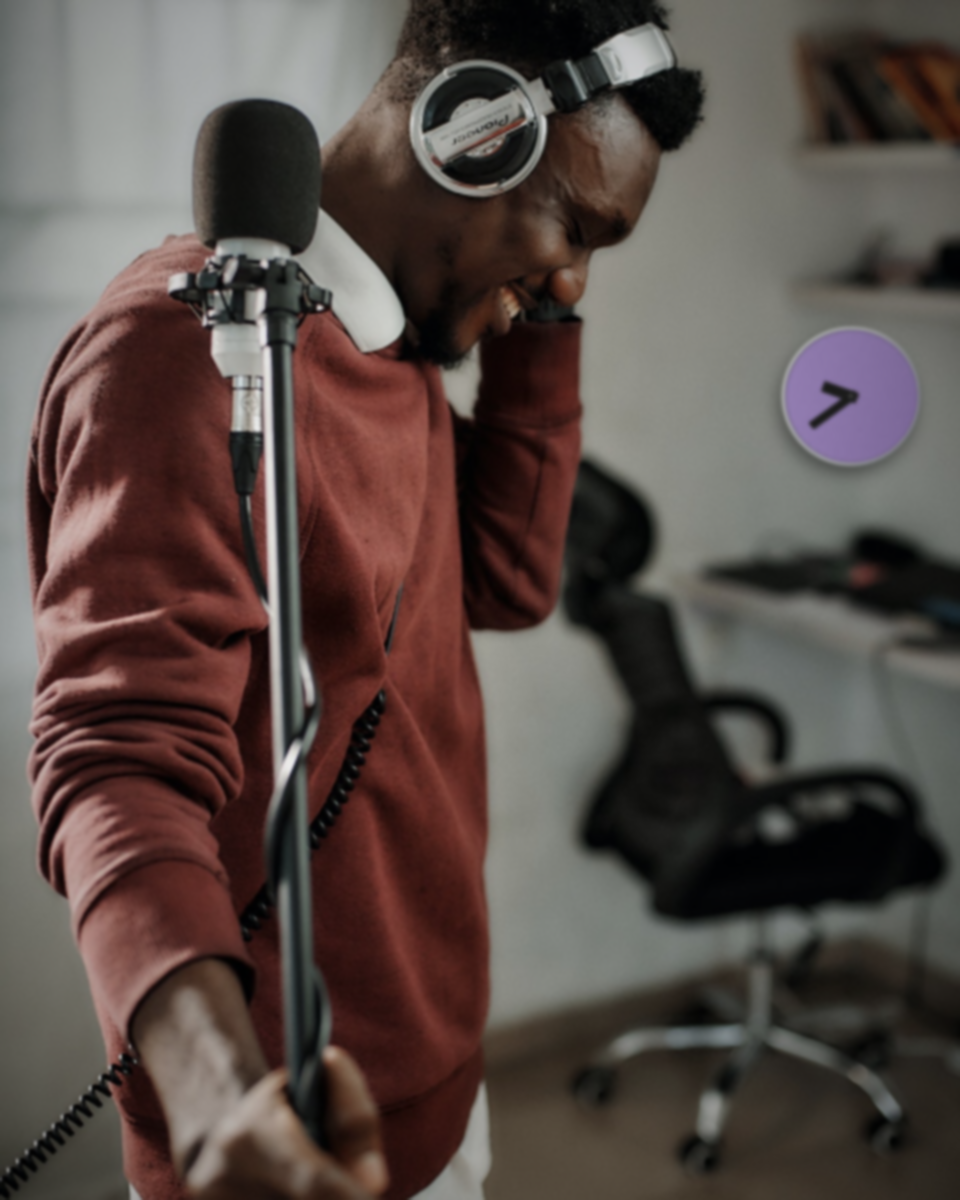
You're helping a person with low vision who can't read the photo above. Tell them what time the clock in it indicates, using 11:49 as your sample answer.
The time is 9:39
